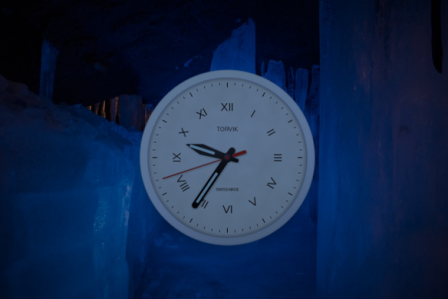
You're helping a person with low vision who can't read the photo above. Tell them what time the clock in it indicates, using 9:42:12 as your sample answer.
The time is 9:35:42
